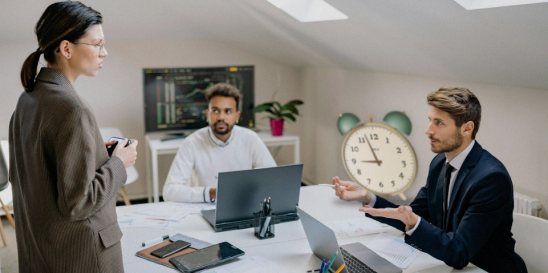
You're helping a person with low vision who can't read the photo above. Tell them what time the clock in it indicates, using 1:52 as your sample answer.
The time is 8:57
